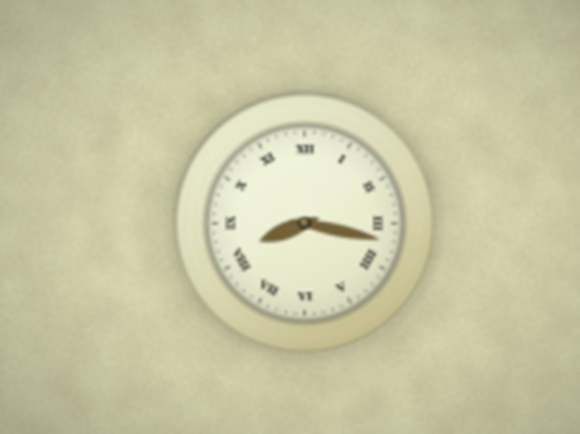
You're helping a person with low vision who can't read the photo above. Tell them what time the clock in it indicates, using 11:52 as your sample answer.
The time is 8:17
